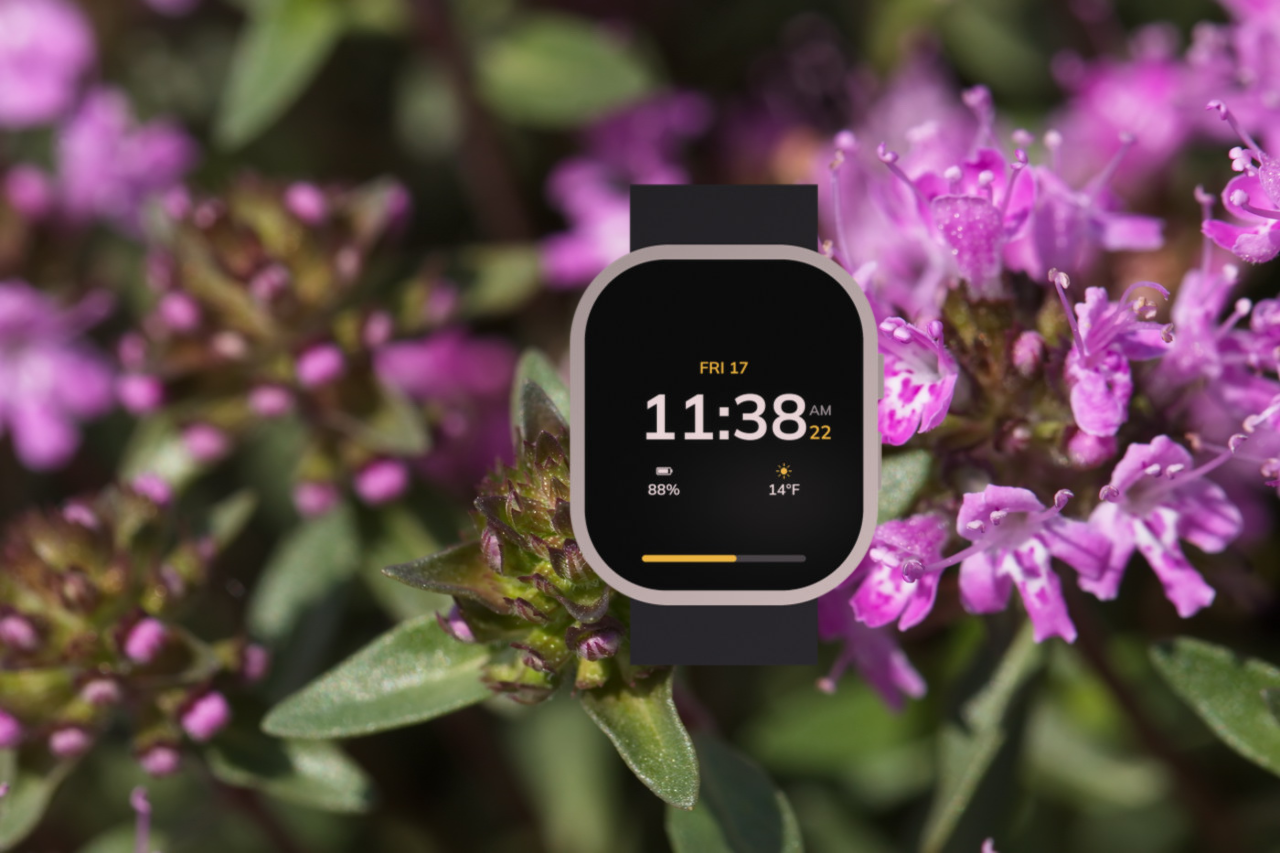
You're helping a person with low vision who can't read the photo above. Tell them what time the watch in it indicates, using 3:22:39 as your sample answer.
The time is 11:38:22
